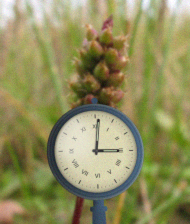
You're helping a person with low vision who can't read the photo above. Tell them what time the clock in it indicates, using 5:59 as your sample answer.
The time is 3:01
